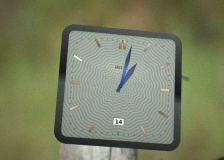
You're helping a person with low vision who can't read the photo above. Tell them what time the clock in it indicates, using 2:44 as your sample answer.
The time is 1:02
